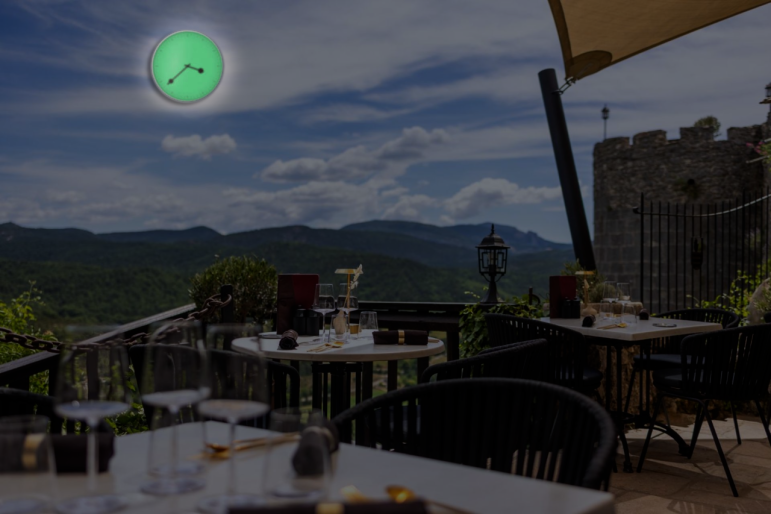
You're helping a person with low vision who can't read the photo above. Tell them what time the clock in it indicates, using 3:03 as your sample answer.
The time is 3:38
